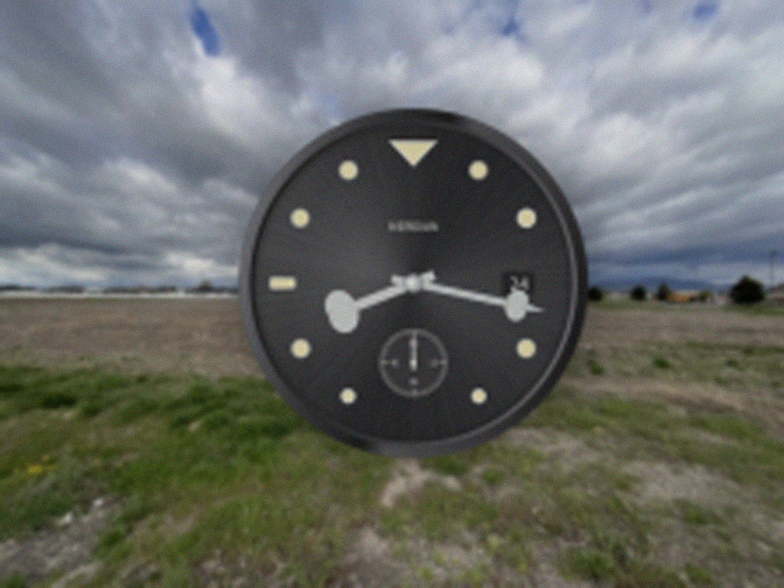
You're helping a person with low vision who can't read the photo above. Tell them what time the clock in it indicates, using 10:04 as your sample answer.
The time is 8:17
